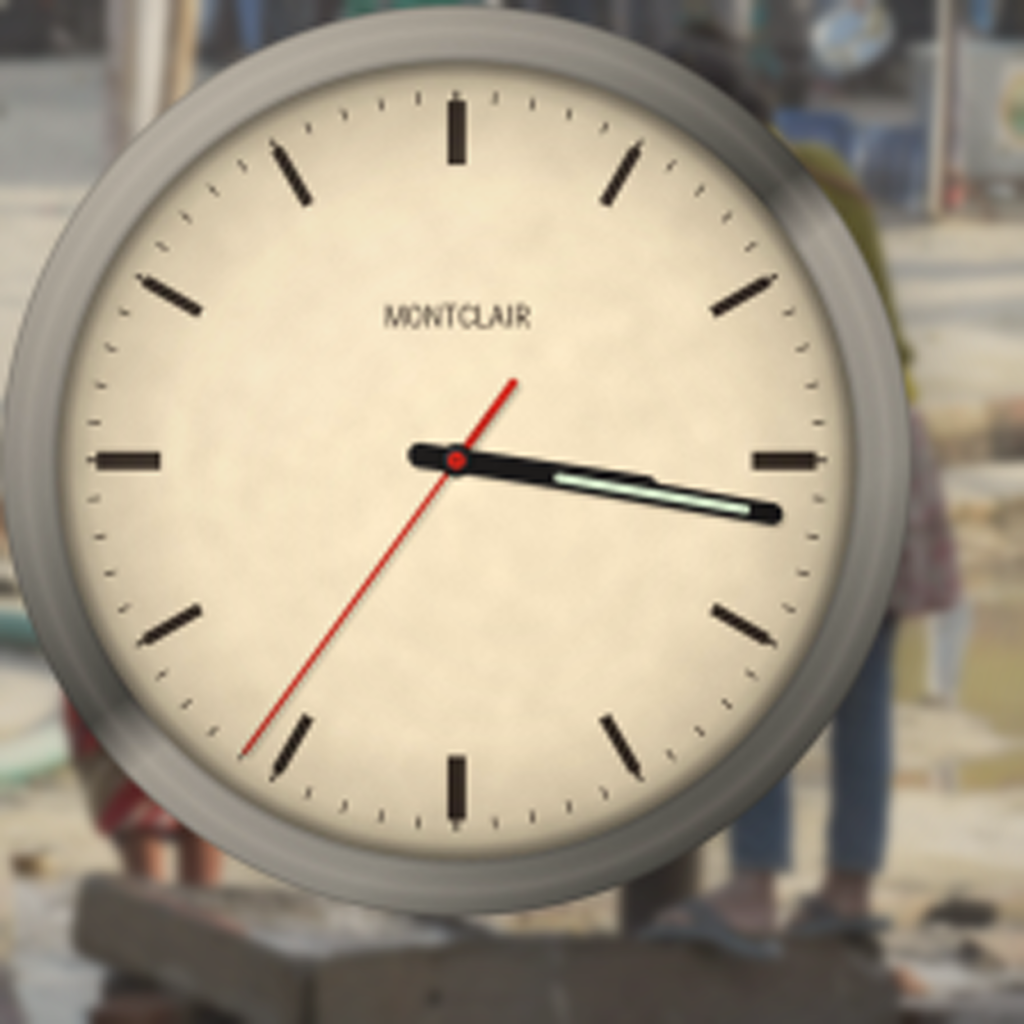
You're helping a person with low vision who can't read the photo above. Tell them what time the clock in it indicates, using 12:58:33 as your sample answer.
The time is 3:16:36
